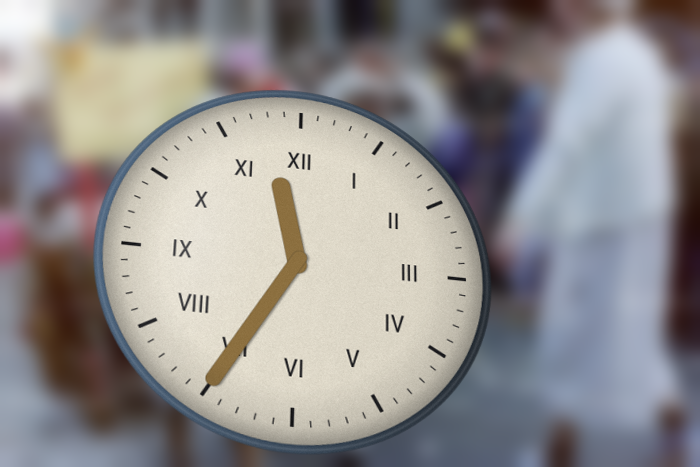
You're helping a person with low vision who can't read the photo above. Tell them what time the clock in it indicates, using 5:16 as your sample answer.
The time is 11:35
